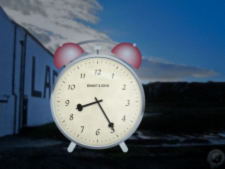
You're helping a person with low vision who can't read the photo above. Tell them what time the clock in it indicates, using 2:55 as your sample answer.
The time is 8:25
